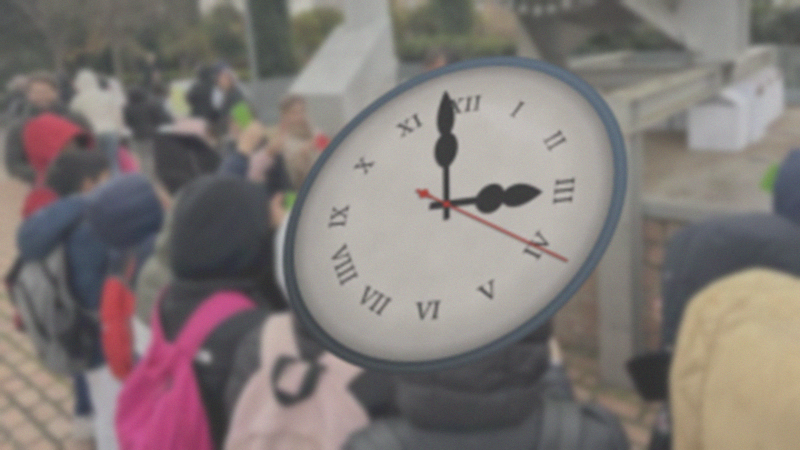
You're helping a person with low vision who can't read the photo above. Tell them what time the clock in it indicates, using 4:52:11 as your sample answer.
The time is 2:58:20
